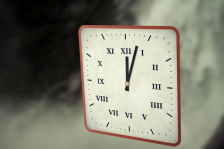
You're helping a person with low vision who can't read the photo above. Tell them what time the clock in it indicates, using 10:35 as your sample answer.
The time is 12:03
